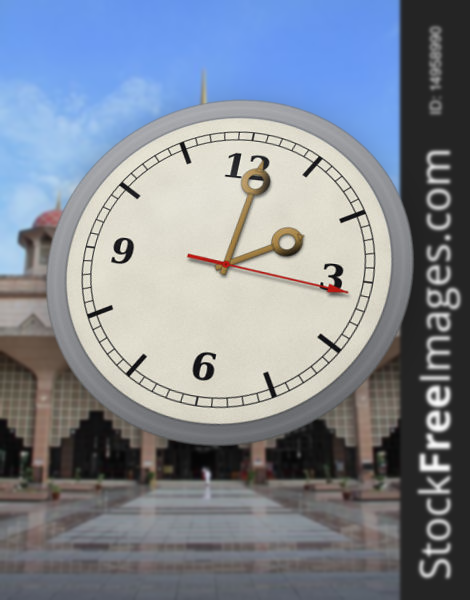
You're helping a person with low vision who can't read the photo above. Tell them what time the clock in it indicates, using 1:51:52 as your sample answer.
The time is 2:01:16
